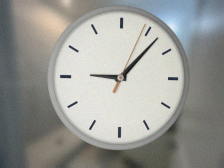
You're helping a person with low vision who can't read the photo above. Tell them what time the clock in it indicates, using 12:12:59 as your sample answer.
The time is 9:07:04
